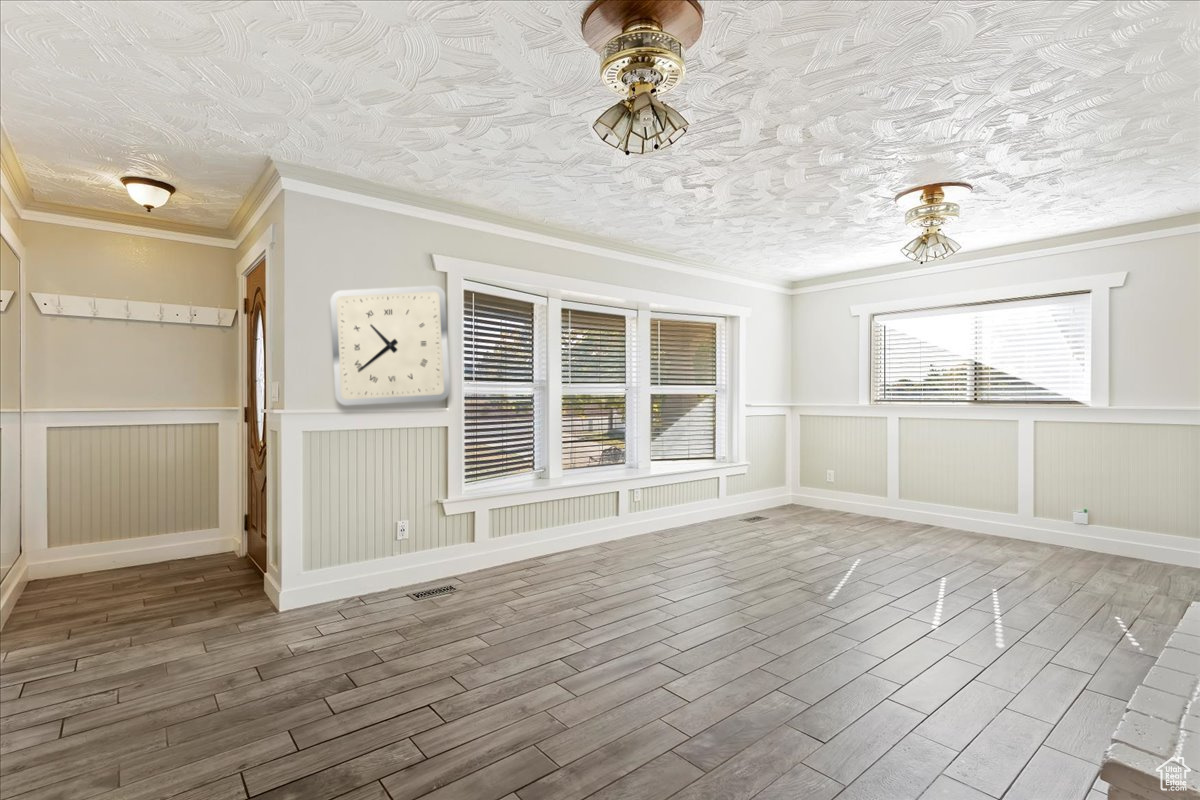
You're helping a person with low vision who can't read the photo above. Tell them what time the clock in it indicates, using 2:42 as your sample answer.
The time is 10:39
